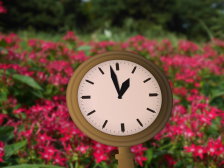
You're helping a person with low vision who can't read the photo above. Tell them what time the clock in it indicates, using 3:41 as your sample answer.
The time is 12:58
